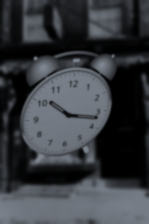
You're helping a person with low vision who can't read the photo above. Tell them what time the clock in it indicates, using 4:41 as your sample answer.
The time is 10:17
